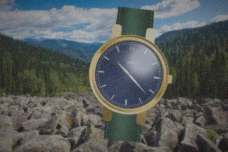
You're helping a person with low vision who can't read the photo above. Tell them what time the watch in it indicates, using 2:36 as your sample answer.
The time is 10:22
